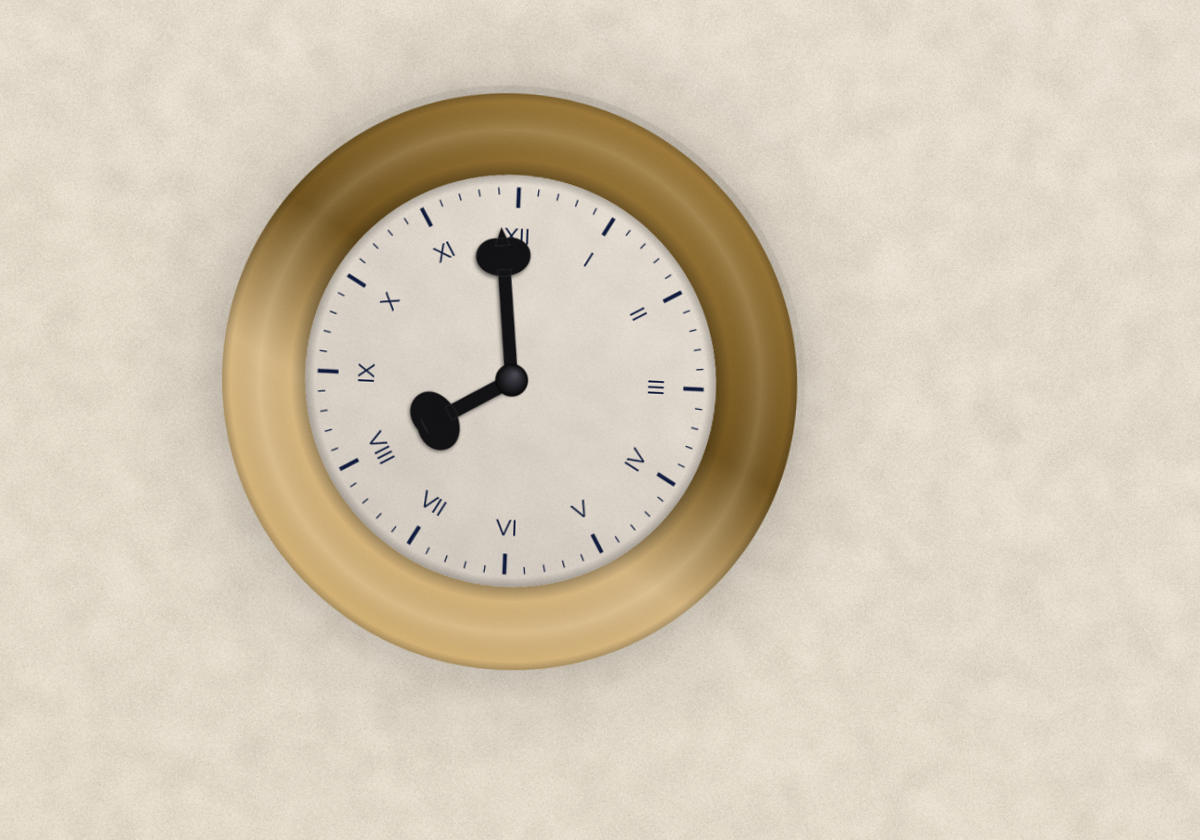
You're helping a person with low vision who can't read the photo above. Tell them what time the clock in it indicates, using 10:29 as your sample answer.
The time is 7:59
